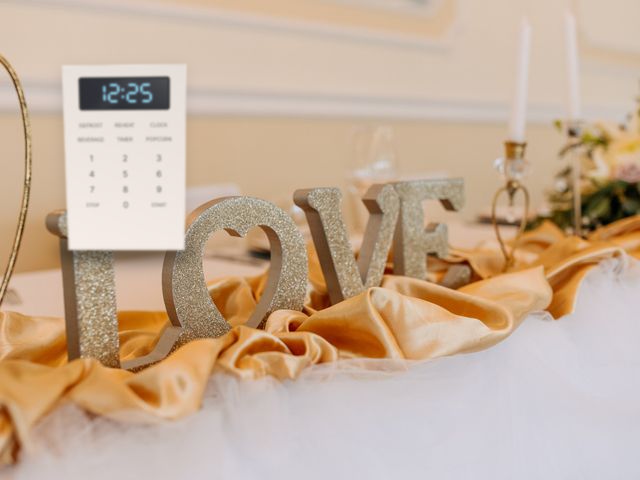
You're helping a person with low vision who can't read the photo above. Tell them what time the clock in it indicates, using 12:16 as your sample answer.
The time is 12:25
